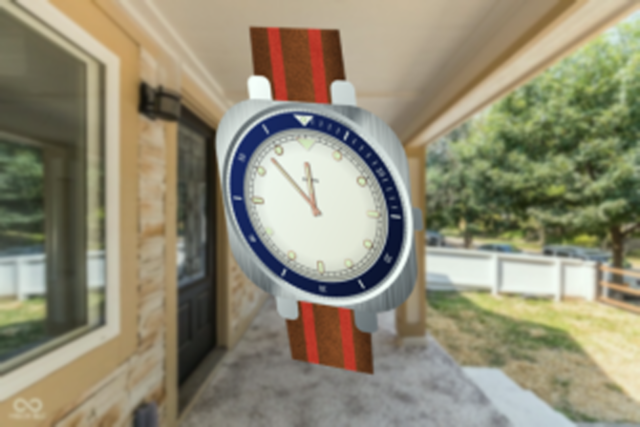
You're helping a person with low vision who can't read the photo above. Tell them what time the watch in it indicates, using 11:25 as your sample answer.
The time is 11:53
